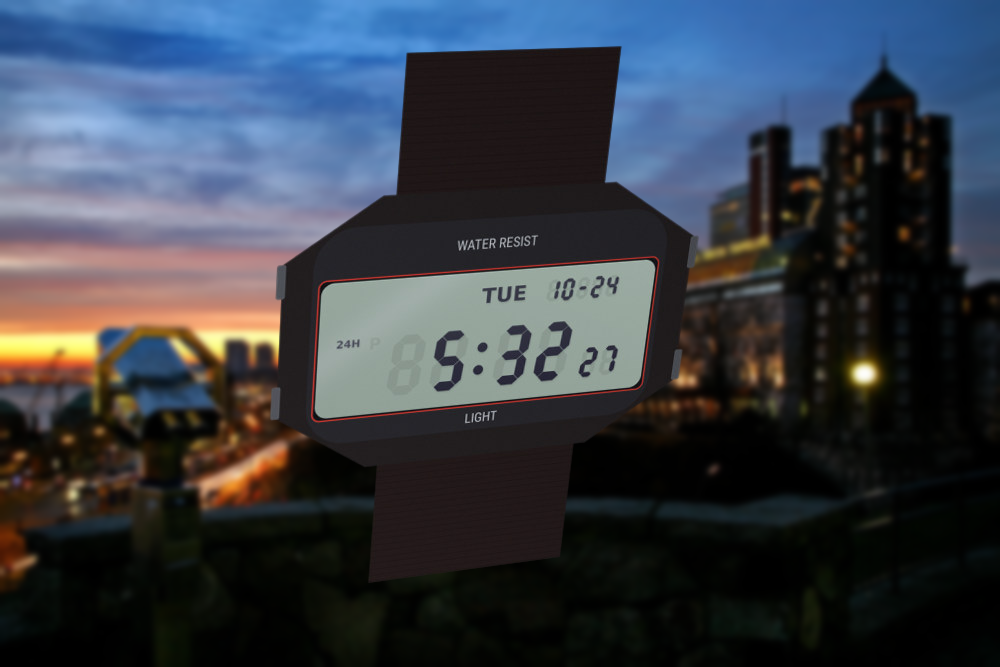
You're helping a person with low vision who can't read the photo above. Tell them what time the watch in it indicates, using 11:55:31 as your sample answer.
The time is 5:32:27
